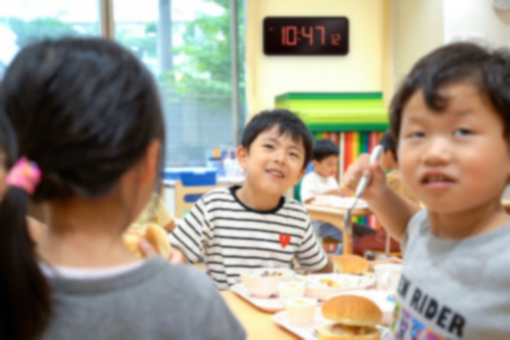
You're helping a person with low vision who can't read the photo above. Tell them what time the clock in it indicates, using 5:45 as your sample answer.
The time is 10:47
